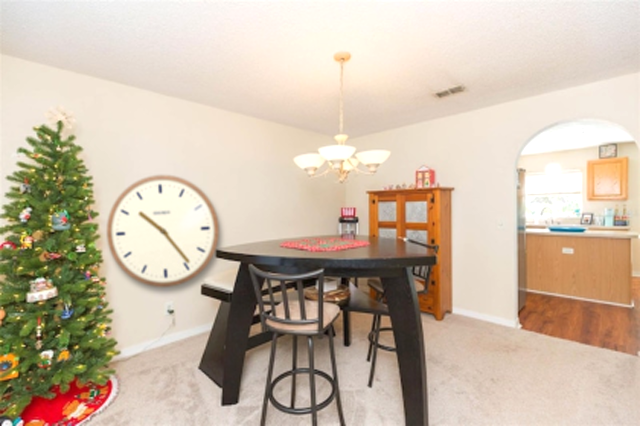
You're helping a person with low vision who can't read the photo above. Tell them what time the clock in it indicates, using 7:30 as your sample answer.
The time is 10:24
